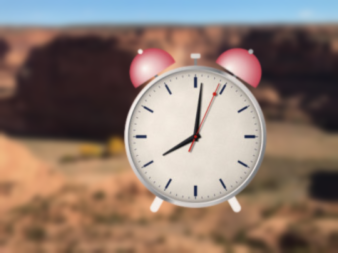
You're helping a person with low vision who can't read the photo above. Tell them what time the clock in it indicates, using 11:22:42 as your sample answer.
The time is 8:01:04
